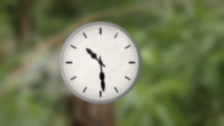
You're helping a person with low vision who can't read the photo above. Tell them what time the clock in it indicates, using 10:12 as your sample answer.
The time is 10:29
